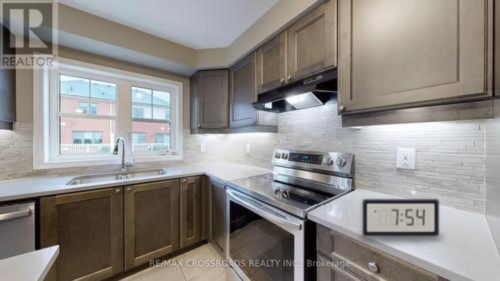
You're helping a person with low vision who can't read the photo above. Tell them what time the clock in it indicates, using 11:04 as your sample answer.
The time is 7:54
